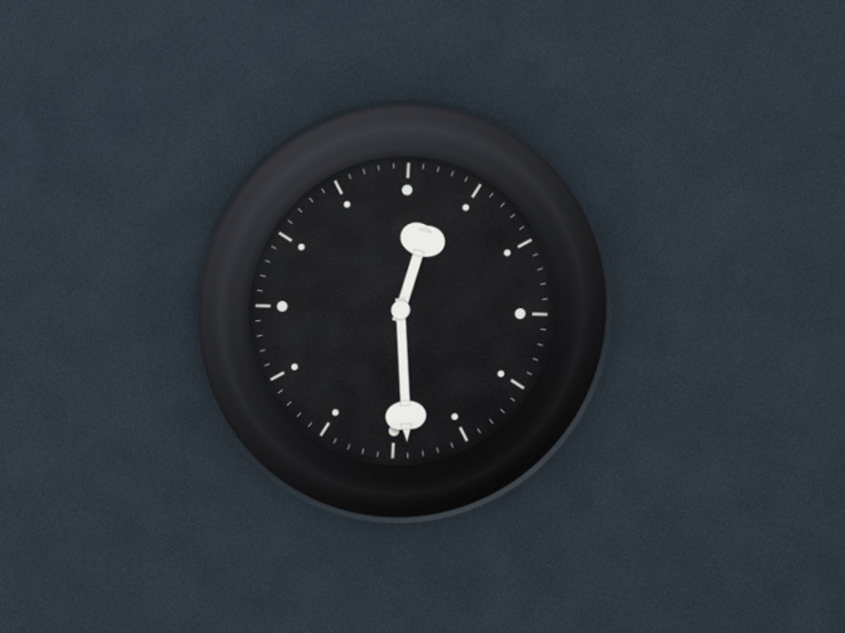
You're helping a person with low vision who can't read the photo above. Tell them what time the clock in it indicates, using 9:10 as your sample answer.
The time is 12:29
